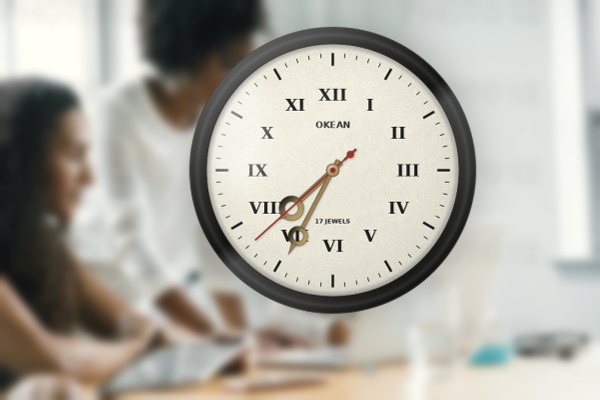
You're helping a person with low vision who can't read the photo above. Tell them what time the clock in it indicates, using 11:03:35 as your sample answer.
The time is 7:34:38
